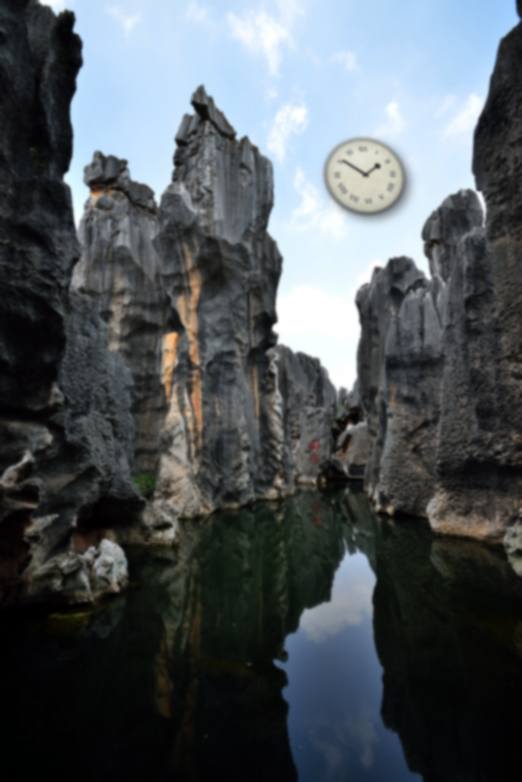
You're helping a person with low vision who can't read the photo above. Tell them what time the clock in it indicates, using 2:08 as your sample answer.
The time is 1:51
